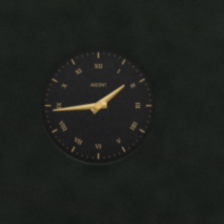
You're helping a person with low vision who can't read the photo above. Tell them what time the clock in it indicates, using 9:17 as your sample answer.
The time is 1:44
